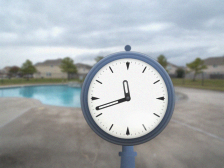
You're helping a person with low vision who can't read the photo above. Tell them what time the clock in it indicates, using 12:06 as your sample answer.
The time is 11:42
